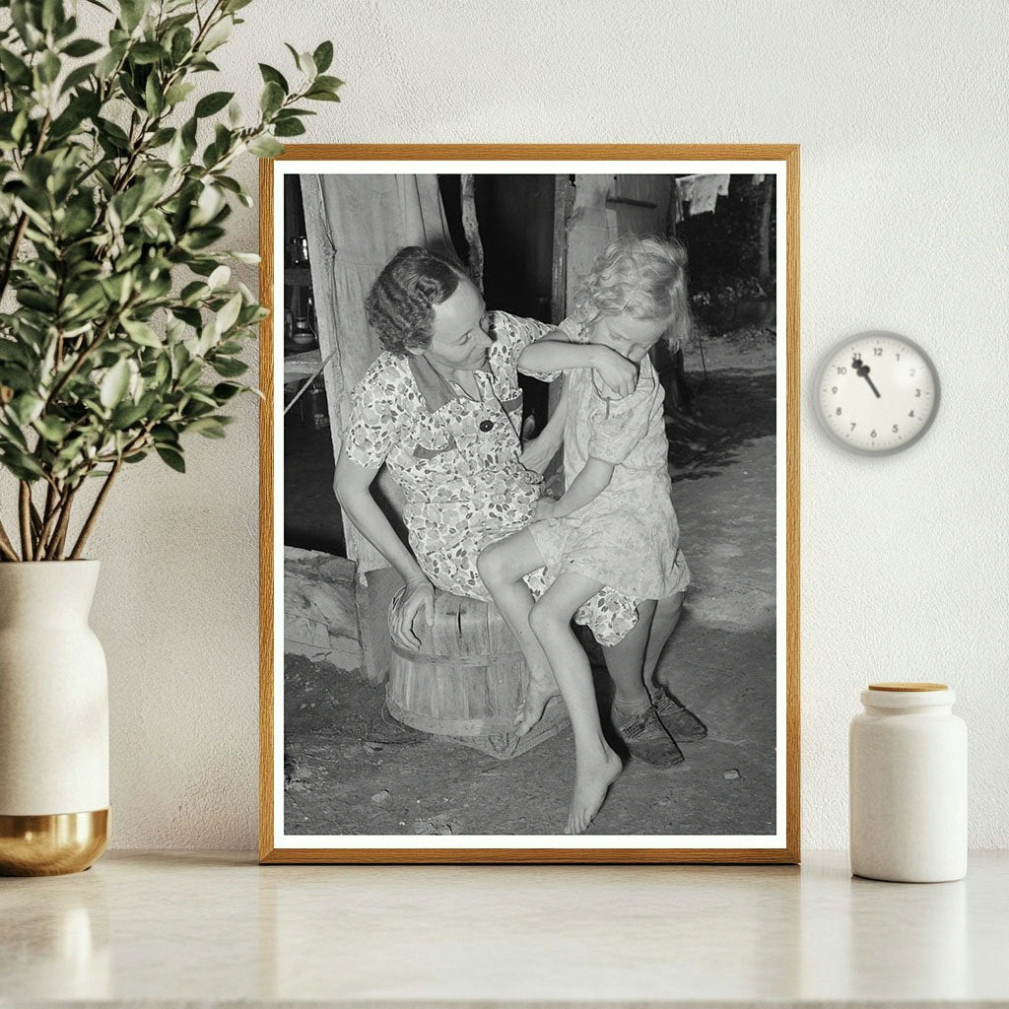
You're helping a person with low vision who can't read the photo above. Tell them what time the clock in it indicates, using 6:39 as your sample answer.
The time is 10:54
